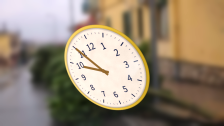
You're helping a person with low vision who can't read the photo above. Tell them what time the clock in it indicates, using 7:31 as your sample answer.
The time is 9:55
